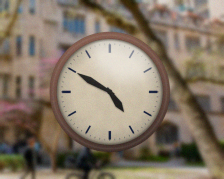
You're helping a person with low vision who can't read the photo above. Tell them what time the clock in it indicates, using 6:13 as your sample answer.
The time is 4:50
